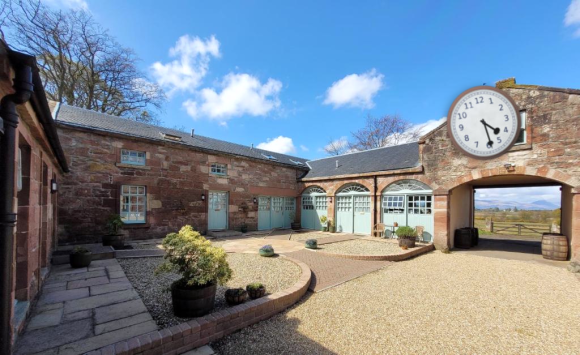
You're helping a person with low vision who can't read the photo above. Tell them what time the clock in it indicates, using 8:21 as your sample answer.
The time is 4:29
